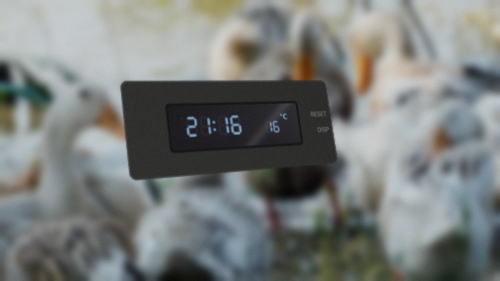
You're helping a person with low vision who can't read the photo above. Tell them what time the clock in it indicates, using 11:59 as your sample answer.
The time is 21:16
